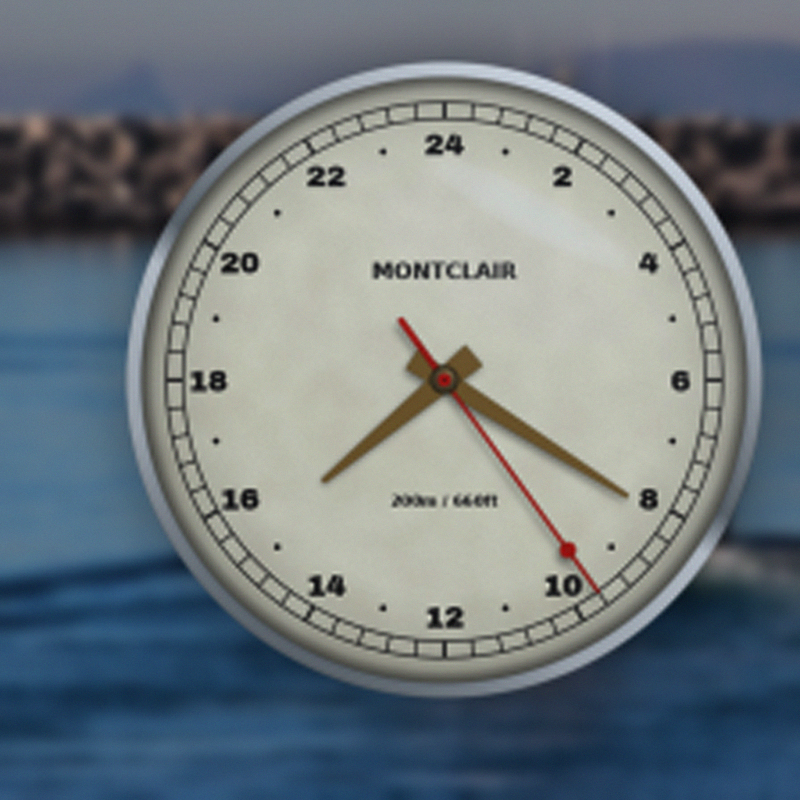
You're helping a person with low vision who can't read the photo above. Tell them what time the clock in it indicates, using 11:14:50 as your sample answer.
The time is 15:20:24
